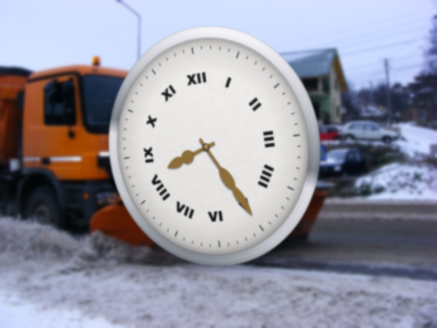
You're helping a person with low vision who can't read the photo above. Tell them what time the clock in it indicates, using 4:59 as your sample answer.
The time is 8:25
